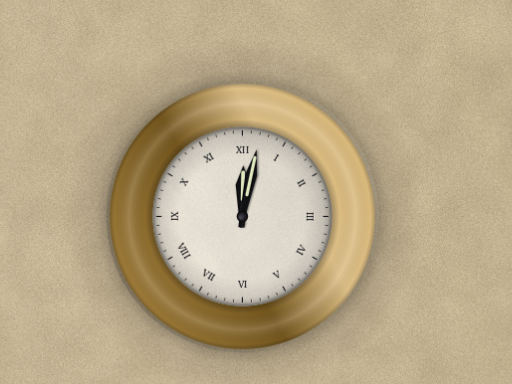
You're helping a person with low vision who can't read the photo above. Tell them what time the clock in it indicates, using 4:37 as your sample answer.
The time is 12:02
